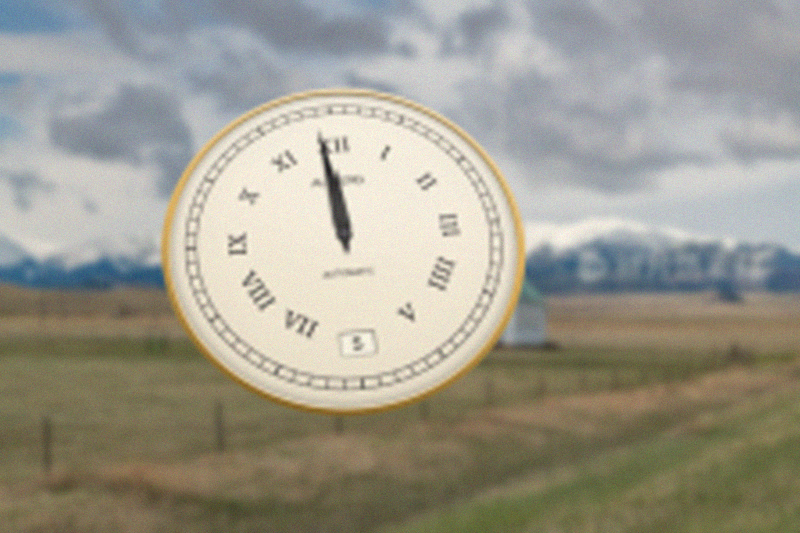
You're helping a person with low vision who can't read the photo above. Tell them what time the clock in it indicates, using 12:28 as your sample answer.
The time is 11:59
